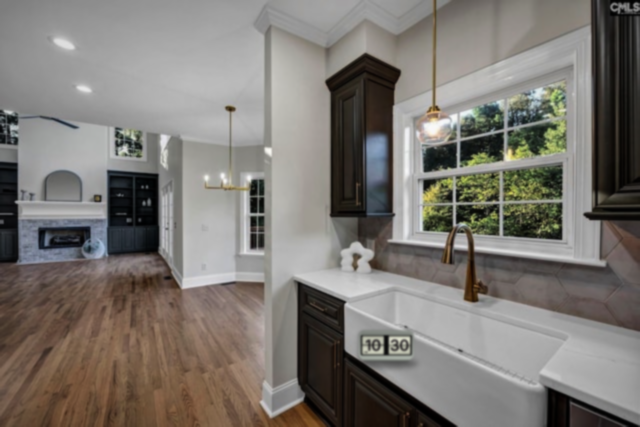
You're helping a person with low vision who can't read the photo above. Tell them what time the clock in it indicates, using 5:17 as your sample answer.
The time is 10:30
